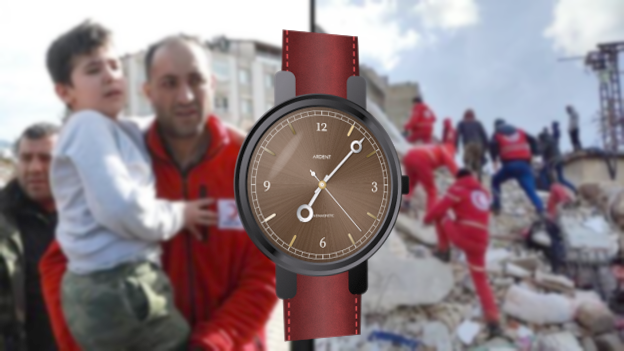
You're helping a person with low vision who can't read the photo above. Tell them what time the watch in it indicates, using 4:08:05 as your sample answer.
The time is 7:07:23
